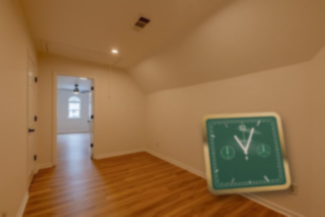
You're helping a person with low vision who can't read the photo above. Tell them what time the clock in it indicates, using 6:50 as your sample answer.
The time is 11:04
